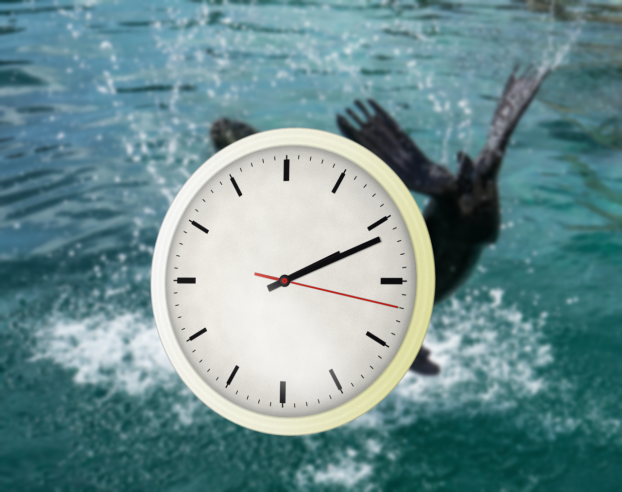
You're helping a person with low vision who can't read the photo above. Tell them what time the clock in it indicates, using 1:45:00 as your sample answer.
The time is 2:11:17
